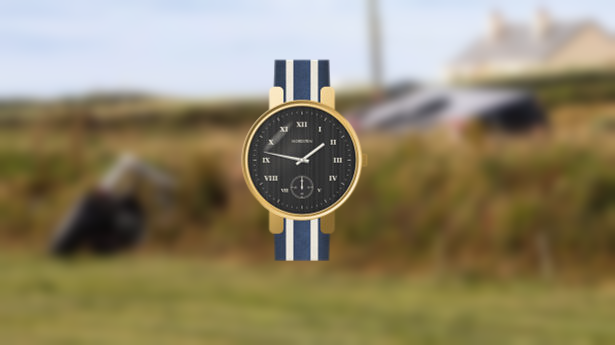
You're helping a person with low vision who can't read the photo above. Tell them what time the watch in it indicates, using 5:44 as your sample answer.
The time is 1:47
